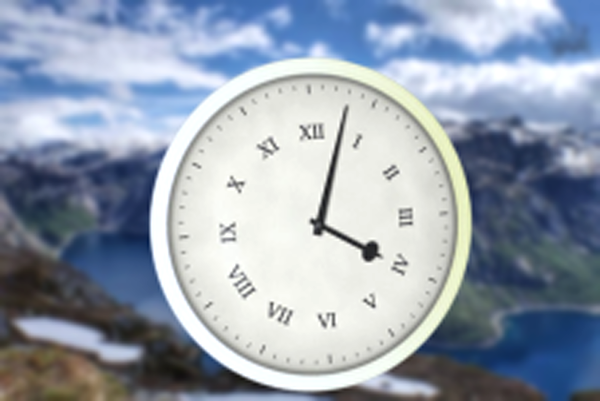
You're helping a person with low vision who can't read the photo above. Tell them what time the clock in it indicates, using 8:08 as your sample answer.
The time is 4:03
